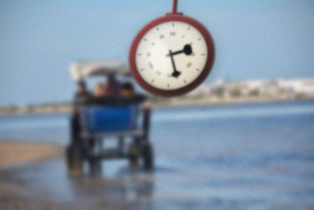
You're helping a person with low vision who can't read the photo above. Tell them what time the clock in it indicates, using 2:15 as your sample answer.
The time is 2:27
